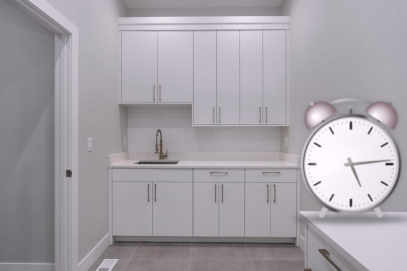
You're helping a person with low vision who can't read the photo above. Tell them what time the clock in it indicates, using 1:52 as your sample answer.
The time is 5:14
